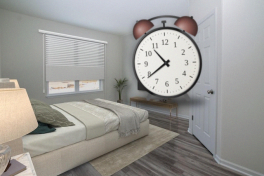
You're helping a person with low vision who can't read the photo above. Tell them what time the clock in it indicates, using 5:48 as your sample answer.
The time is 10:39
